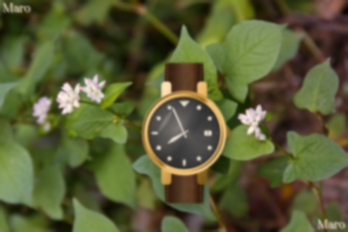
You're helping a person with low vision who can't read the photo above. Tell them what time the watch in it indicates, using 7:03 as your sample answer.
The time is 7:56
